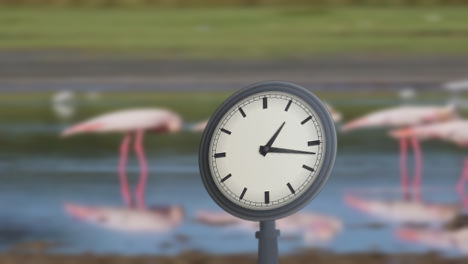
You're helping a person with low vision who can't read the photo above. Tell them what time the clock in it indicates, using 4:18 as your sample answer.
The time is 1:17
